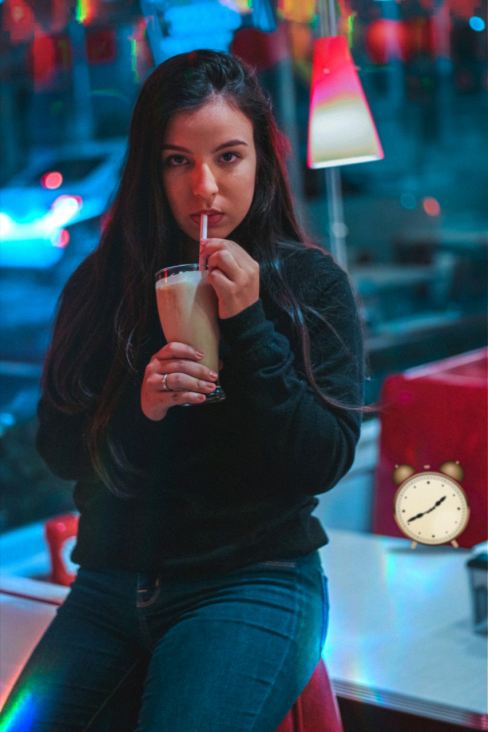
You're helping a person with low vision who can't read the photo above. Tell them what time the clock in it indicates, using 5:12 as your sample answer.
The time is 1:41
